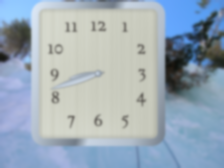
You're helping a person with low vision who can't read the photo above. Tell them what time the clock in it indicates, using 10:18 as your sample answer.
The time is 8:42
